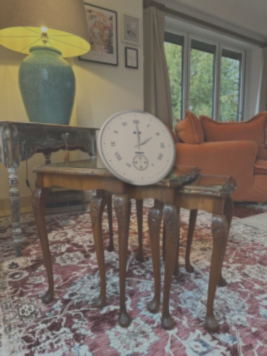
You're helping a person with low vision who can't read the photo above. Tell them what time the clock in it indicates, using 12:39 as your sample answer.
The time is 2:00
